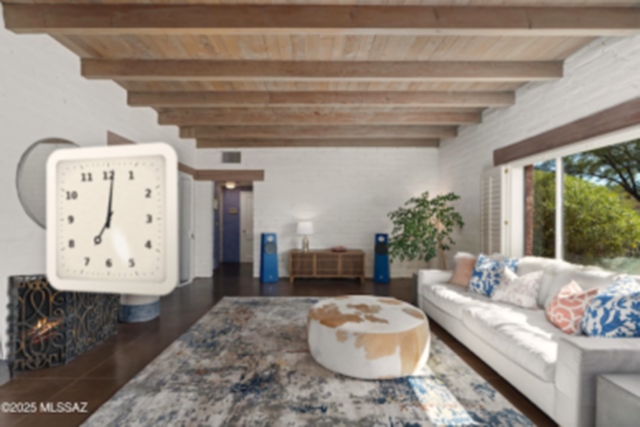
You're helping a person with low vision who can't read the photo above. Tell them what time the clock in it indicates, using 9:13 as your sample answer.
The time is 7:01
